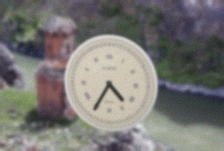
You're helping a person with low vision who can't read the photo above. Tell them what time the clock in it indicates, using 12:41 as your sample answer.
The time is 4:35
